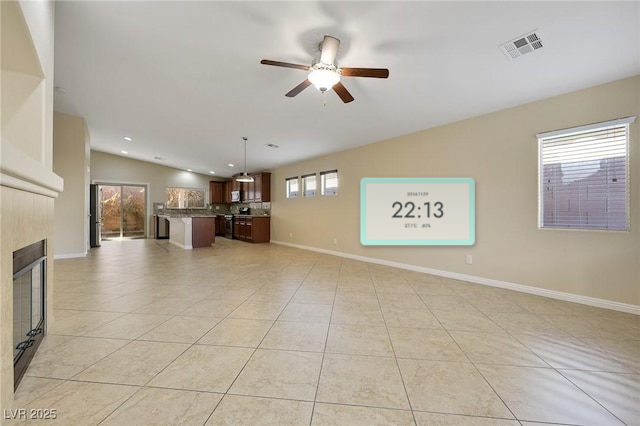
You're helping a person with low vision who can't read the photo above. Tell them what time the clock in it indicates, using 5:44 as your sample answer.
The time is 22:13
